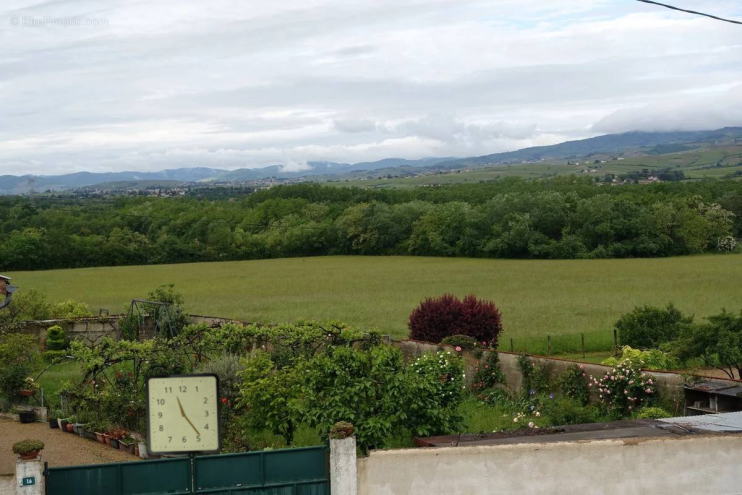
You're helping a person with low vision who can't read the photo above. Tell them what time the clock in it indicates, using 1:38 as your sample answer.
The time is 11:24
